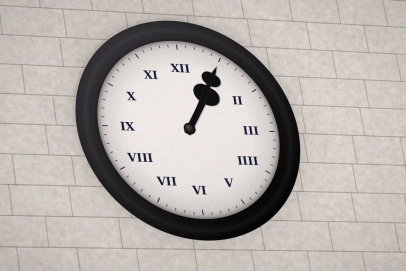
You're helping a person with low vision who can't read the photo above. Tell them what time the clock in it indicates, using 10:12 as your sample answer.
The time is 1:05
